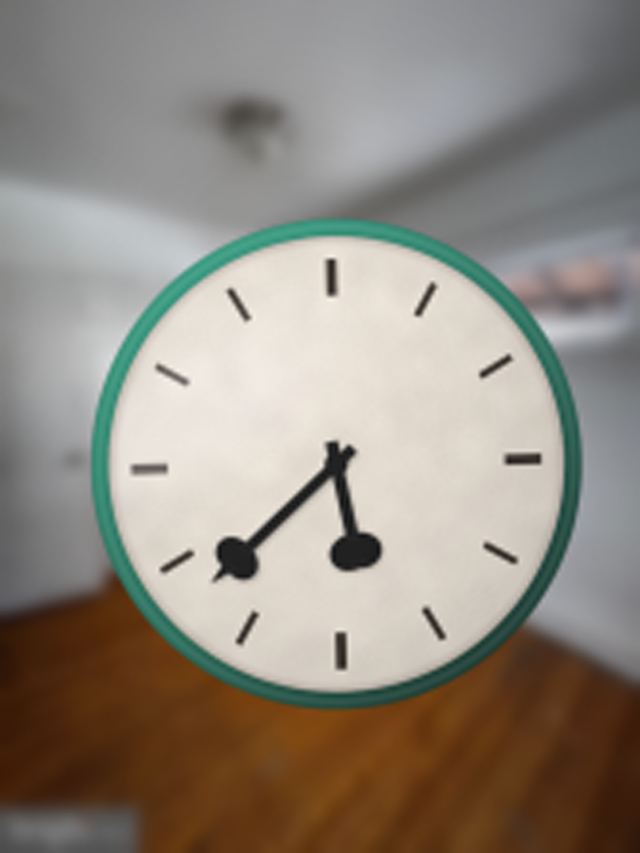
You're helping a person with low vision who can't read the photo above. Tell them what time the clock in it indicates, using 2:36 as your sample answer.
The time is 5:38
